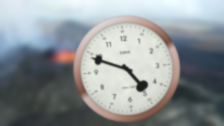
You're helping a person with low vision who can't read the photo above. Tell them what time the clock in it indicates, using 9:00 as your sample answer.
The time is 4:49
